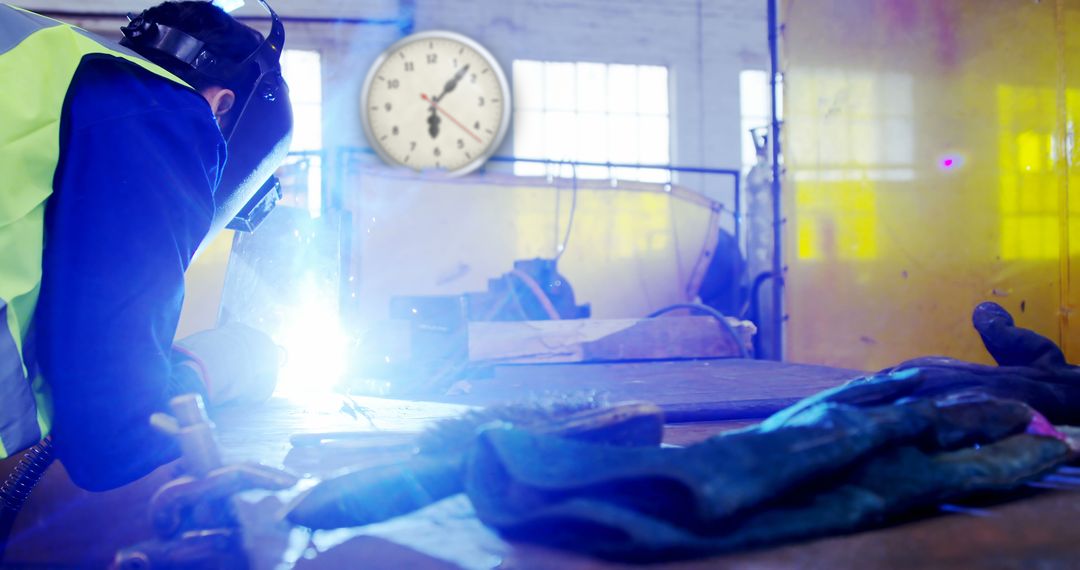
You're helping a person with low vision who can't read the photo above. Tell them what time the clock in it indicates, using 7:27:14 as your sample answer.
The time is 6:07:22
